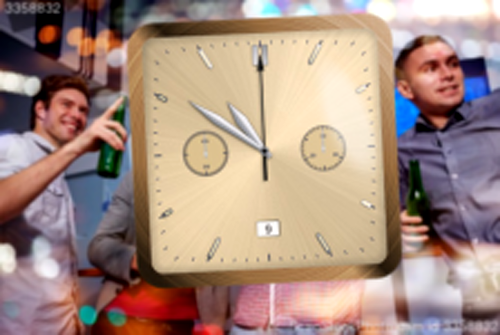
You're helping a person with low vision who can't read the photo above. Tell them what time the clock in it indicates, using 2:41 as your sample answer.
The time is 10:51
